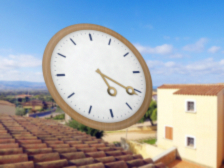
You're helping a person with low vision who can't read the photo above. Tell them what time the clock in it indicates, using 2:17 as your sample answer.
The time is 5:21
